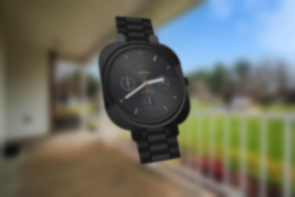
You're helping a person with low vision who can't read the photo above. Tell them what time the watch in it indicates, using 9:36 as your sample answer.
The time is 2:40
